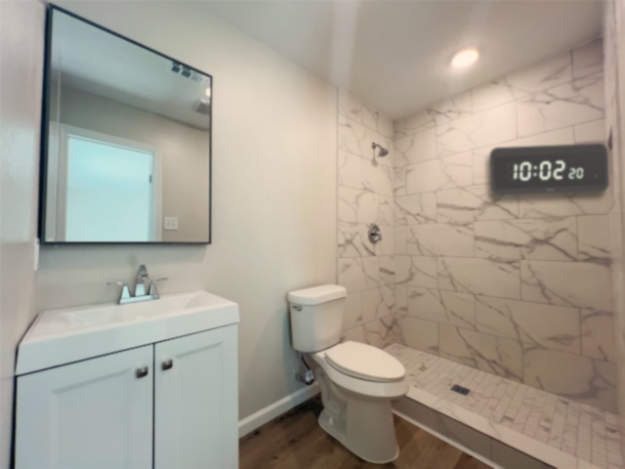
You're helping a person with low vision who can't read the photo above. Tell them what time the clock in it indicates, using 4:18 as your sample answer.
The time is 10:02
